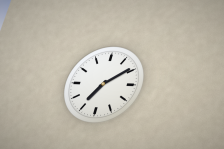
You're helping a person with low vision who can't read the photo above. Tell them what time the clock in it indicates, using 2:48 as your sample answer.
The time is 7:09
